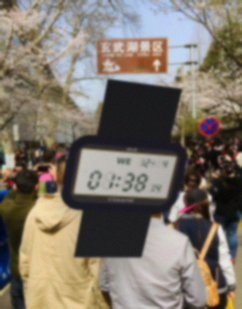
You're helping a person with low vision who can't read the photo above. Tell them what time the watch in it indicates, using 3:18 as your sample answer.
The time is 1:38
